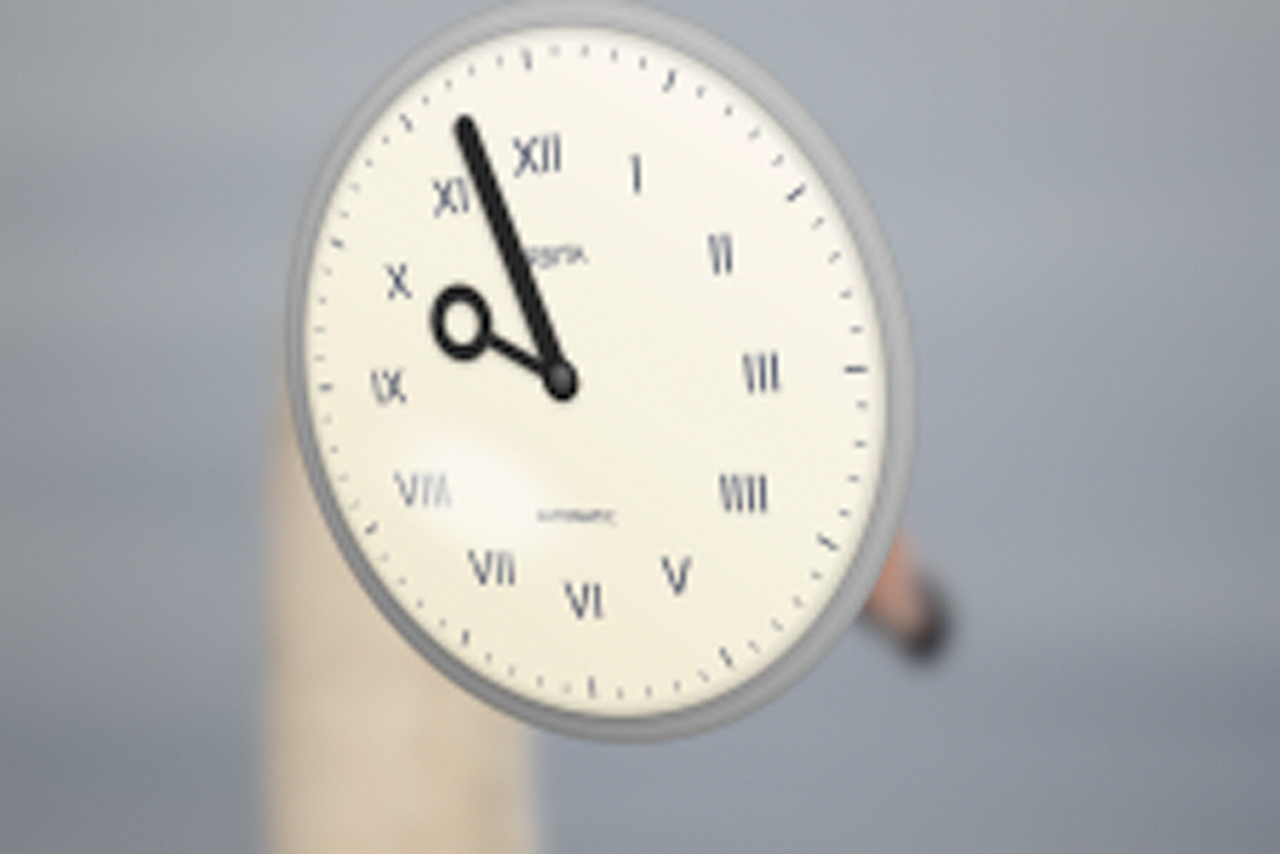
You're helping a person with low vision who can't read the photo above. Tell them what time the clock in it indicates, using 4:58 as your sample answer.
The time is 9:57
